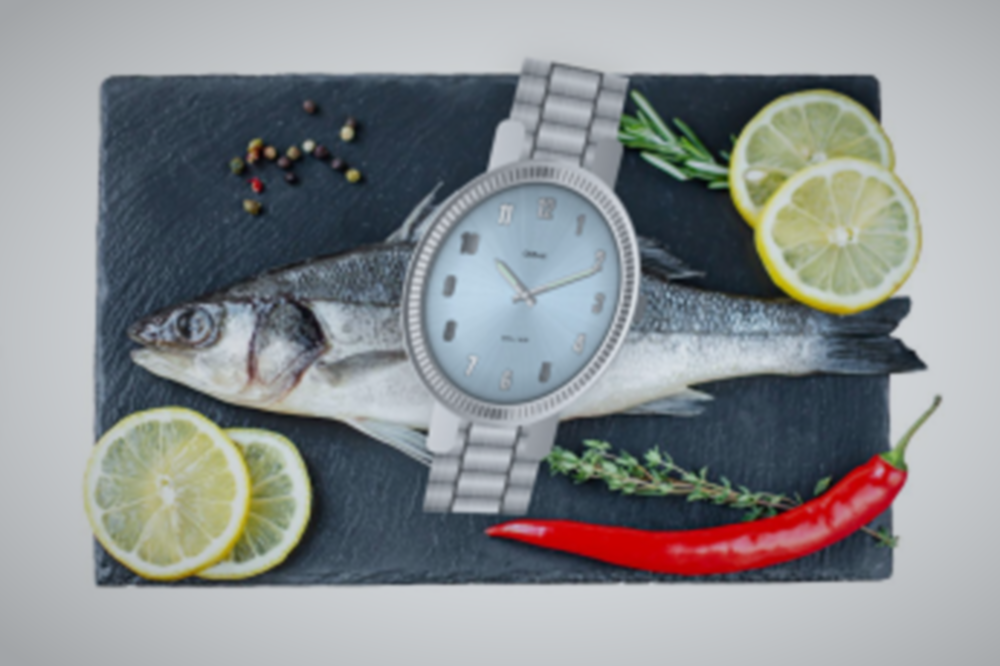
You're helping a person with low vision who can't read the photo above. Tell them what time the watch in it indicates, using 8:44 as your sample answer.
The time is 10:11
